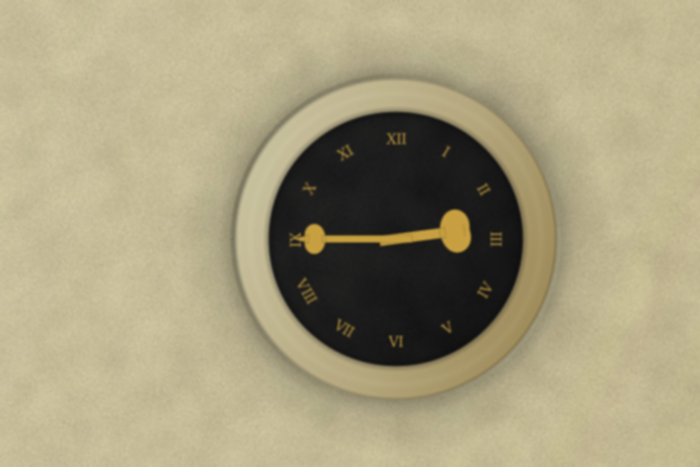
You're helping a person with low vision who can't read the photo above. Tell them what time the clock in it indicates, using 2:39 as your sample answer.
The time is 2:45
